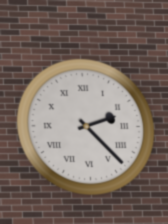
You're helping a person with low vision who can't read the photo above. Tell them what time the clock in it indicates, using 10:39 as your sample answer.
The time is 2:23
